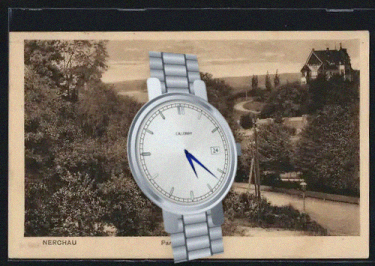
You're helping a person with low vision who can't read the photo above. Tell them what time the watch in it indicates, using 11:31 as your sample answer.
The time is 5:22
